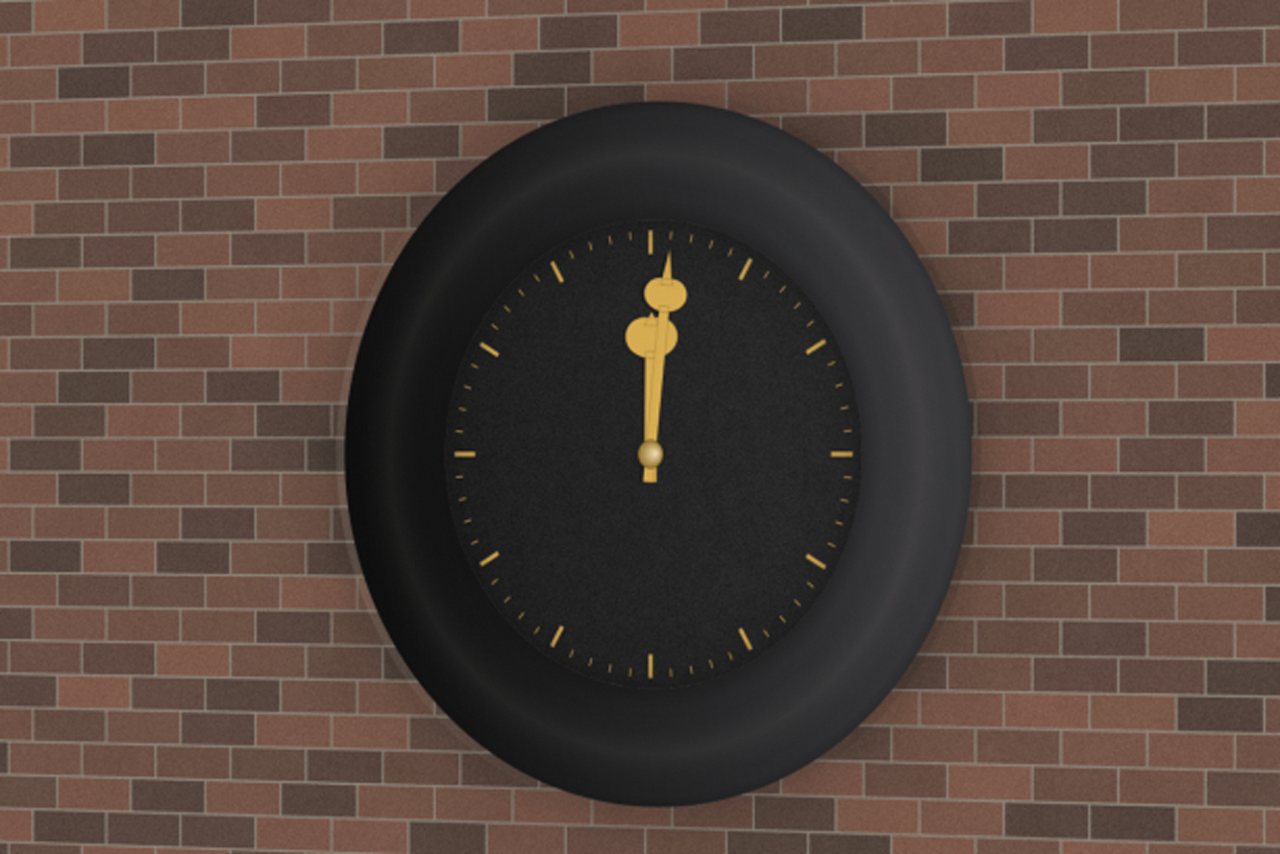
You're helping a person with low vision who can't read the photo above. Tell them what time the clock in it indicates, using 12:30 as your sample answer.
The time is 12:01
